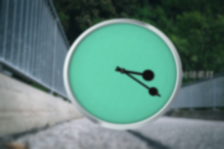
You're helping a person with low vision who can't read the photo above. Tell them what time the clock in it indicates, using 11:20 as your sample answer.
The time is 3:21
